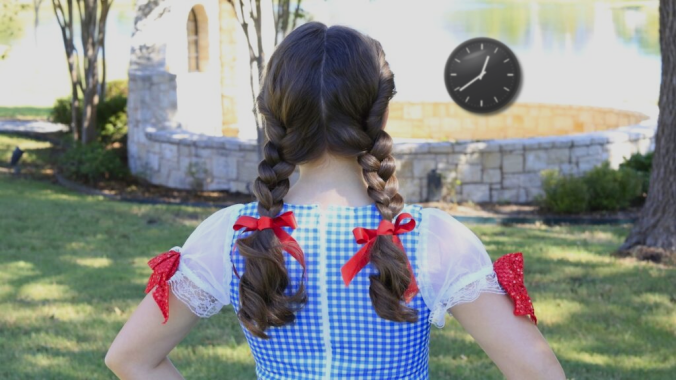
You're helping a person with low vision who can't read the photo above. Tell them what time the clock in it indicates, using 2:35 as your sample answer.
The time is 12:39
